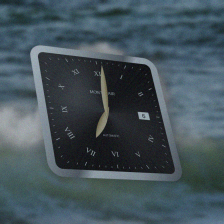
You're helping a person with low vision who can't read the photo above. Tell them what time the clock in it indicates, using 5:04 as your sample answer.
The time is 7:01
